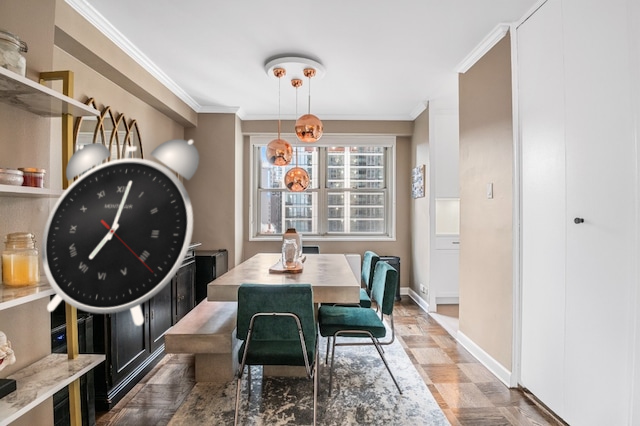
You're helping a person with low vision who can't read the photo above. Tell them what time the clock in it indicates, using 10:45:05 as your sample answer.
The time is 7:01:21
